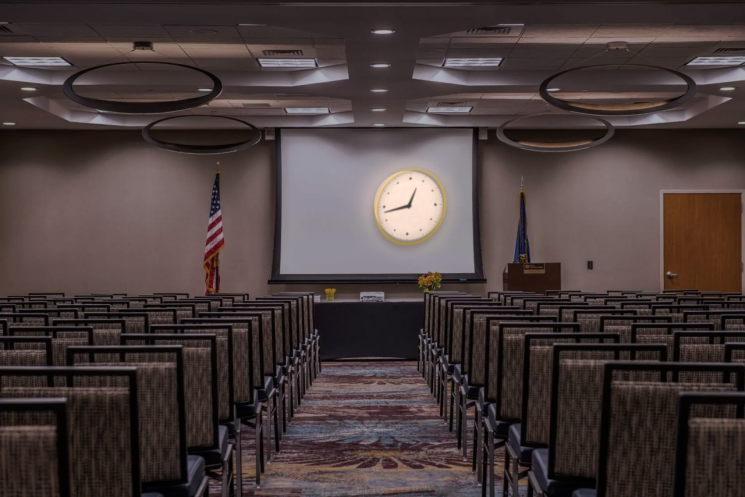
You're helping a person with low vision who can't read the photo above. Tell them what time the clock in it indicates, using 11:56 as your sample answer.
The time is 12:43
